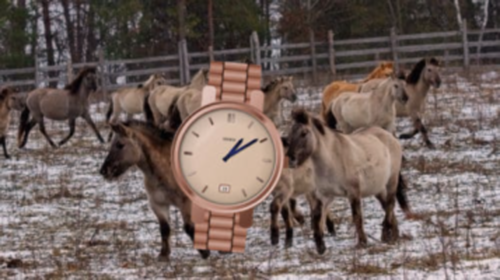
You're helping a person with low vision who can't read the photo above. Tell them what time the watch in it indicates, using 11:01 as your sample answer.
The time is 1:09
